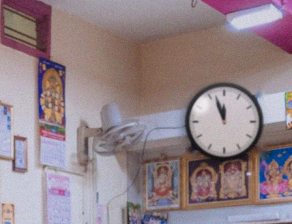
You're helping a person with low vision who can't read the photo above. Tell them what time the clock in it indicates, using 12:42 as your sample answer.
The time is 11:57
